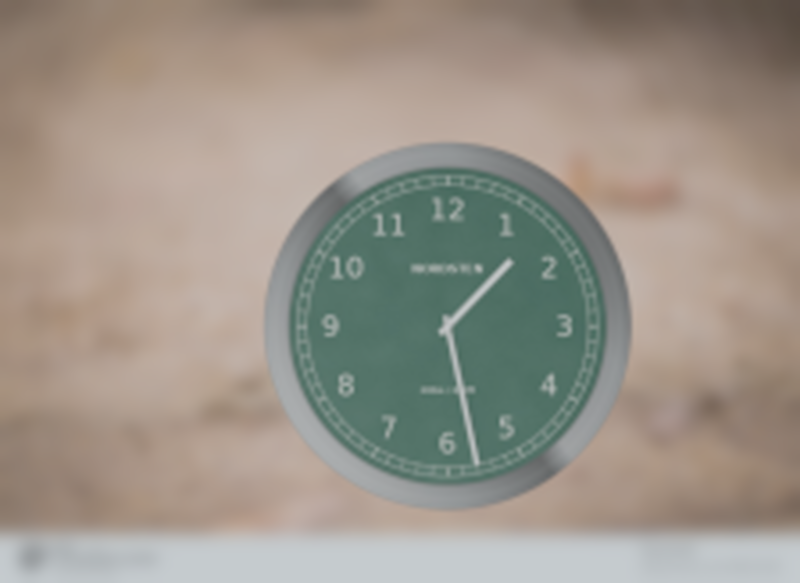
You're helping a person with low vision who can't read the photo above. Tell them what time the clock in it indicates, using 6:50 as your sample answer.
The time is 1:28
